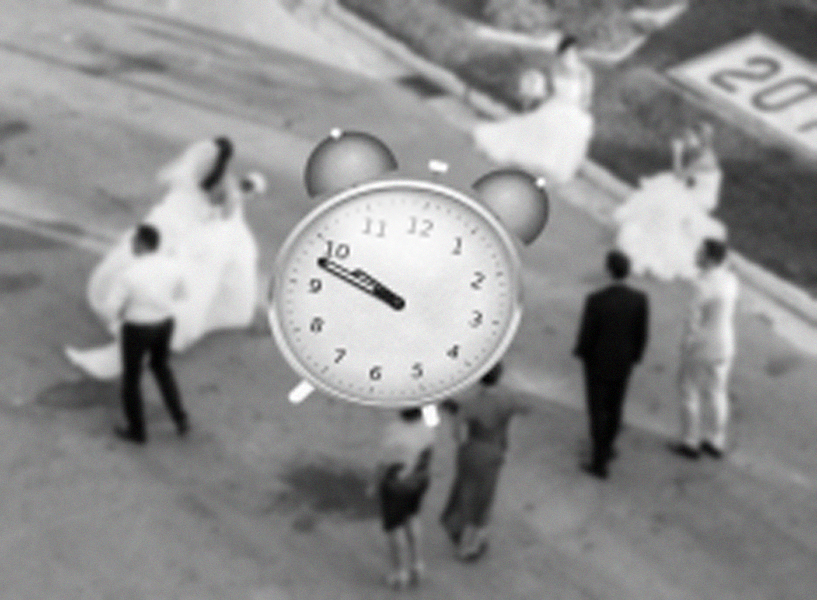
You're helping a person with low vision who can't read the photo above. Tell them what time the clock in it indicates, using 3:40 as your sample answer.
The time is 9:48
